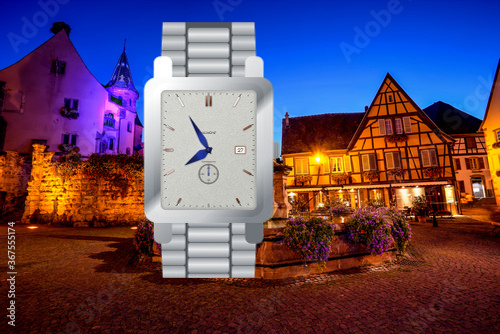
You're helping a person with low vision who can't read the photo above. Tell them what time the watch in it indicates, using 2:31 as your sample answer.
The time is 7:55
